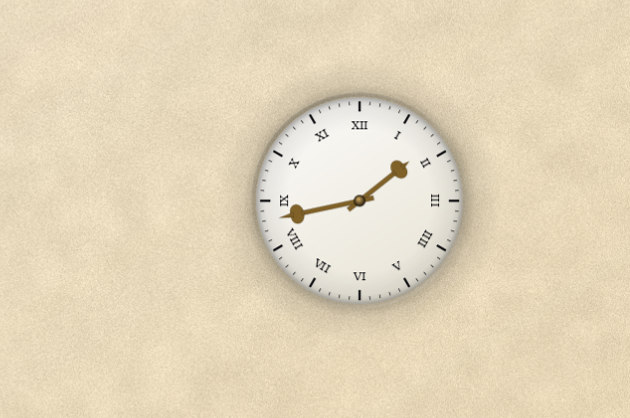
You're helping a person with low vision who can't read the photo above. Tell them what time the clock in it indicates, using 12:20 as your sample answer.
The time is 1:43
